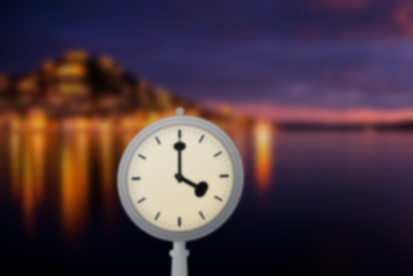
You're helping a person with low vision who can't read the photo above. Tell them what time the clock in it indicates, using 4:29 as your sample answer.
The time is 4:00
